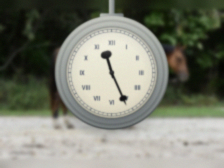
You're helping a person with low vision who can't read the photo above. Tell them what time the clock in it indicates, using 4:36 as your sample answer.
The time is 11:26
